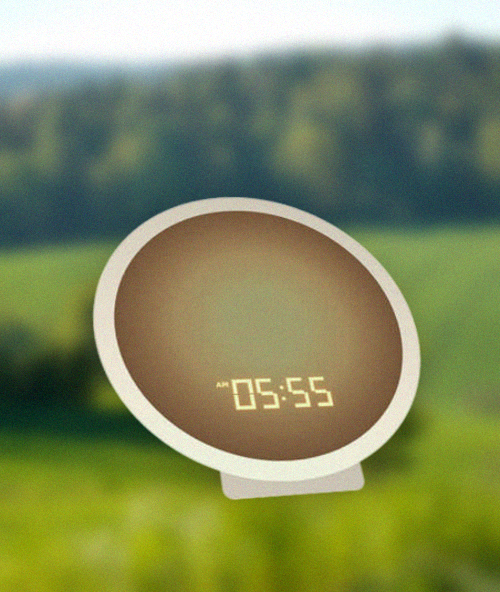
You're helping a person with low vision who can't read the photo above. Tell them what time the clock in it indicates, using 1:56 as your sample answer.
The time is 5:55
